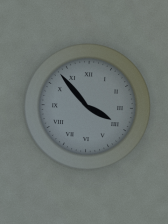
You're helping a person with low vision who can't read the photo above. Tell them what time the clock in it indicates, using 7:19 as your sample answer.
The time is 3:53
